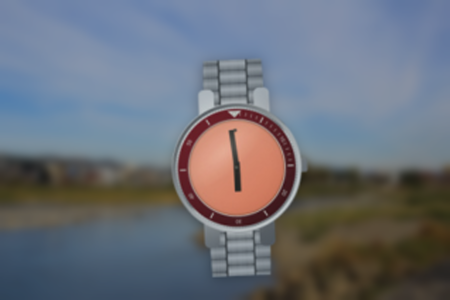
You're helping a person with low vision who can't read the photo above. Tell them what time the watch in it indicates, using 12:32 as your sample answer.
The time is 5:59
